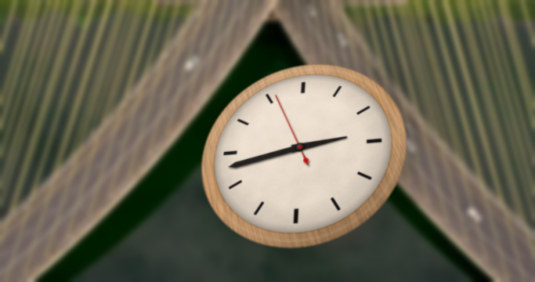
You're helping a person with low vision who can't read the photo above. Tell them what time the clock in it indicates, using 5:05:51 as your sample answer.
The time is 2:42:56
